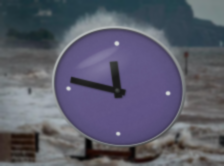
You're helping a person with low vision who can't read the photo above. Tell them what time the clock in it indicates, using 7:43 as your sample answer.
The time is 11:47
